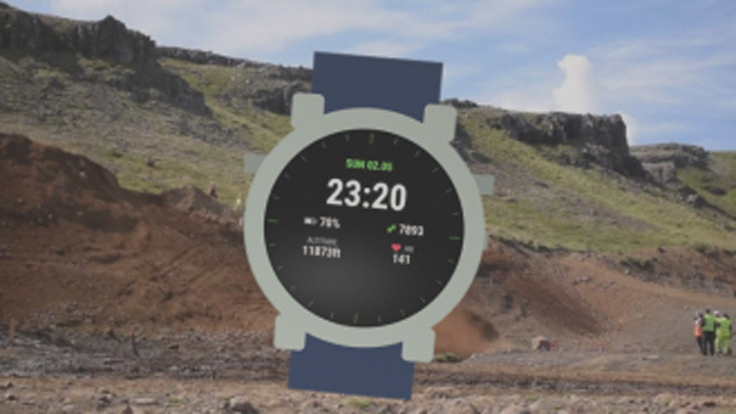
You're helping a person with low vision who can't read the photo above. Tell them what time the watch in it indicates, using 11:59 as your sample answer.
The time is 23:20
